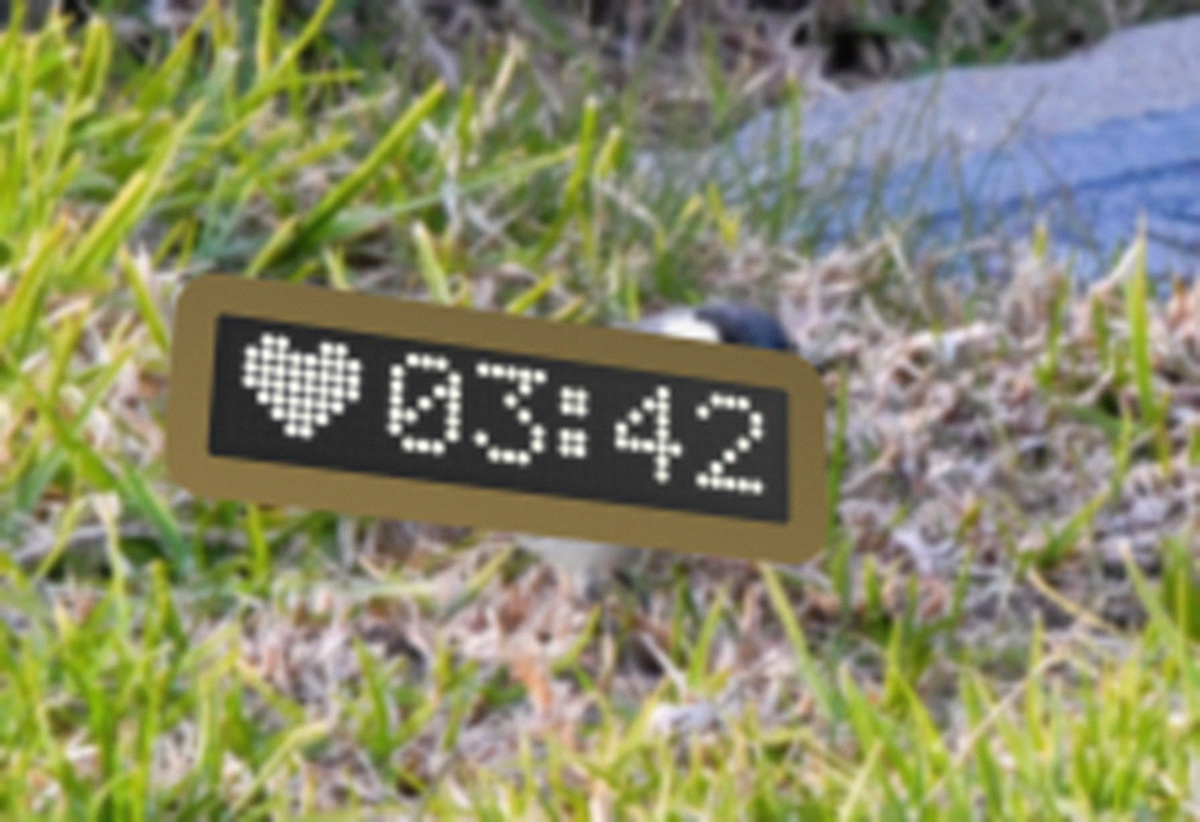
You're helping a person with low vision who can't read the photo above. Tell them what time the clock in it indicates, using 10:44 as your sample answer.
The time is 3:42
